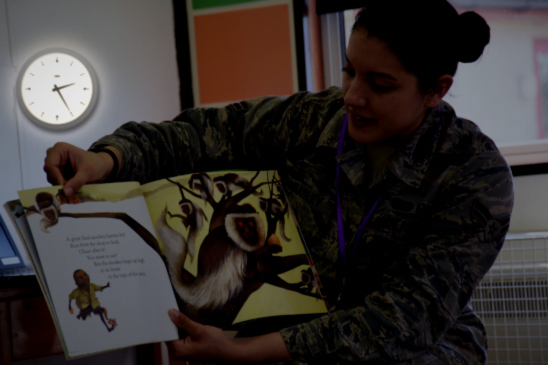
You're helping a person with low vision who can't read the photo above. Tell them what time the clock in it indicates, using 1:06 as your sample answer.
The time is 2:25
